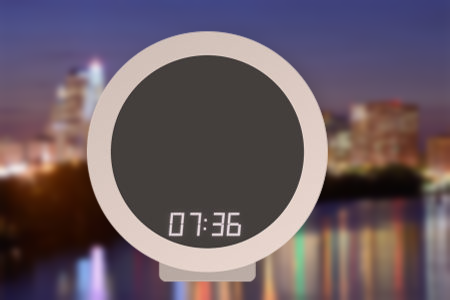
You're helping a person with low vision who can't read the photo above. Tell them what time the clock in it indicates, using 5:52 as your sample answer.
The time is 7:36
